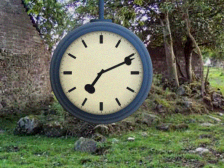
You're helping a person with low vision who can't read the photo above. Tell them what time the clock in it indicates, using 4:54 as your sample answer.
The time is 7:11
